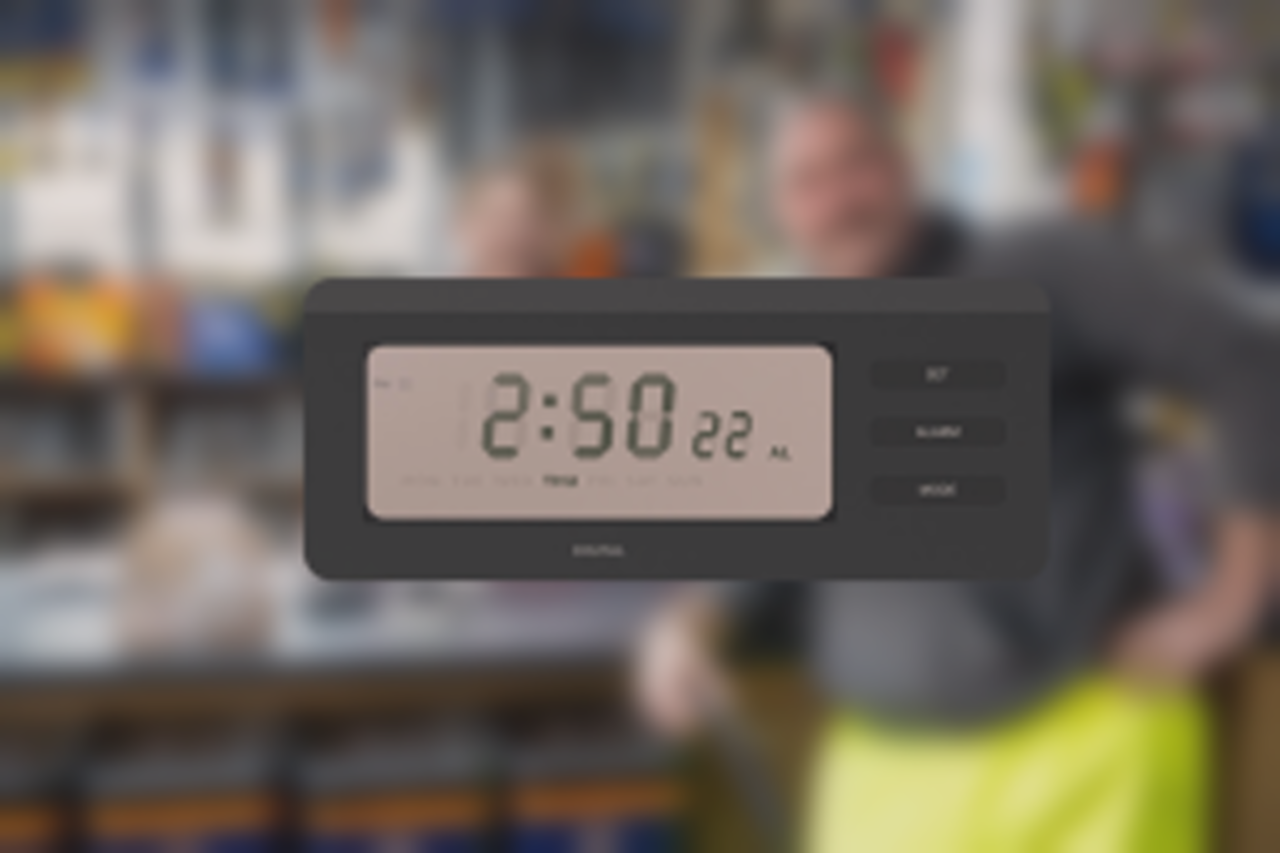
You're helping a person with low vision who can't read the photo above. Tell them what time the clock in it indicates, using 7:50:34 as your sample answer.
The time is 2:50:22
